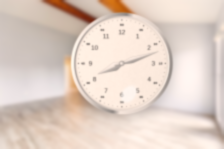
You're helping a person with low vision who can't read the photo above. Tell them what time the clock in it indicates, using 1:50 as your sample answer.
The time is 8:12
